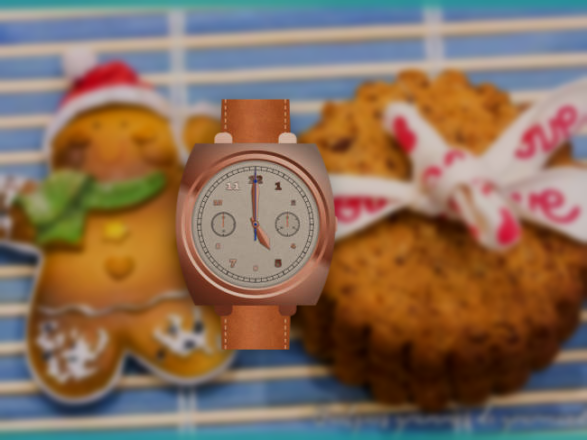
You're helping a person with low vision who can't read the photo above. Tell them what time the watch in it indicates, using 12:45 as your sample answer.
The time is 5:00
